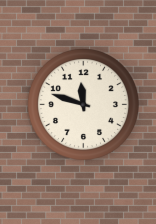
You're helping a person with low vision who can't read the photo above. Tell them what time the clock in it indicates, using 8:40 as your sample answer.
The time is 11:48
